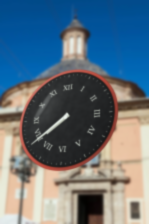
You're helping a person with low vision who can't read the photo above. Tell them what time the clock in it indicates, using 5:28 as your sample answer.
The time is 7:39
